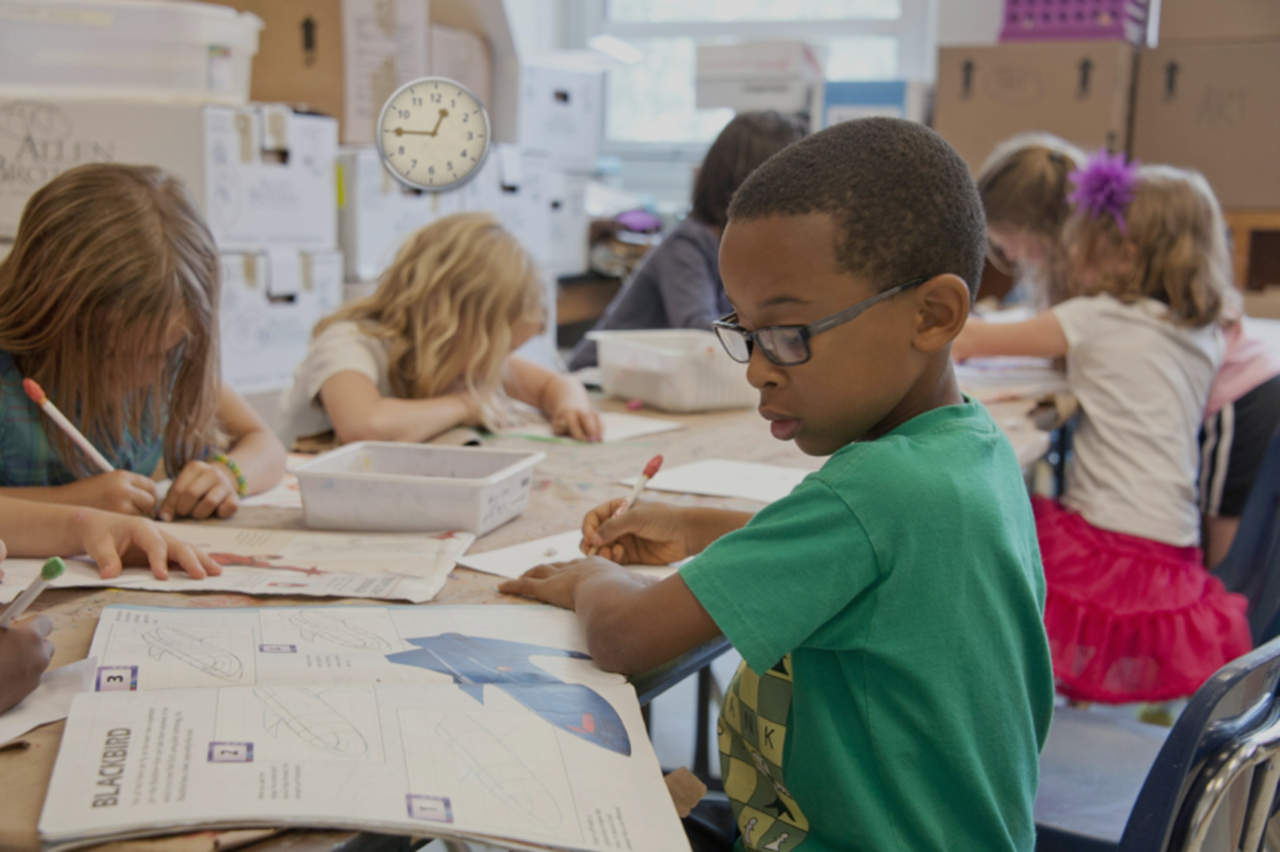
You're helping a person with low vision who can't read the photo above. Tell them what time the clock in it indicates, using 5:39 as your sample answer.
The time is 12:45
